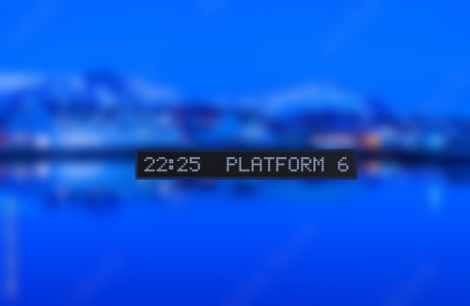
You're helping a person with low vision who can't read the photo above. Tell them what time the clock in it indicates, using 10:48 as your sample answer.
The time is 22:25
